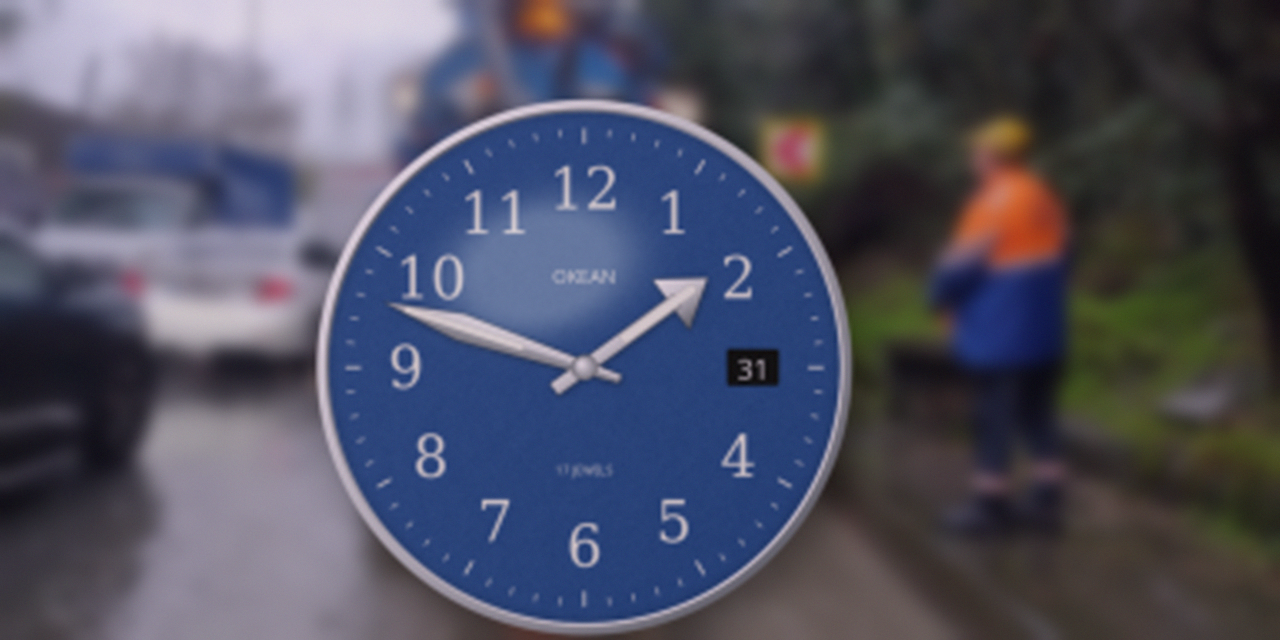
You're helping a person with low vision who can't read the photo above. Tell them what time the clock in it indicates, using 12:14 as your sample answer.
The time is 1:48
